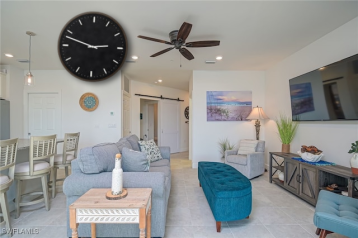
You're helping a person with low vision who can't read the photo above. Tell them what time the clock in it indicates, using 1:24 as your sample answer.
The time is 2:48
